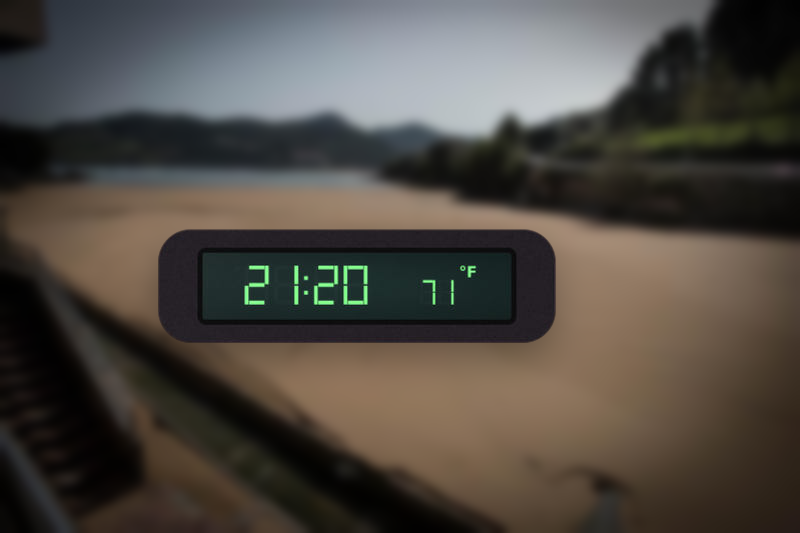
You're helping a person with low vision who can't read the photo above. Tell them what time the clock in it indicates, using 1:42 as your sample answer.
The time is 21:20
